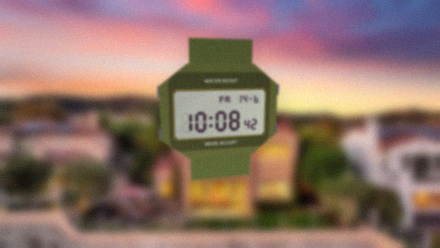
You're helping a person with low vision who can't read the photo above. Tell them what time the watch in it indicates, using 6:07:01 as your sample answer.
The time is 10:08:42
